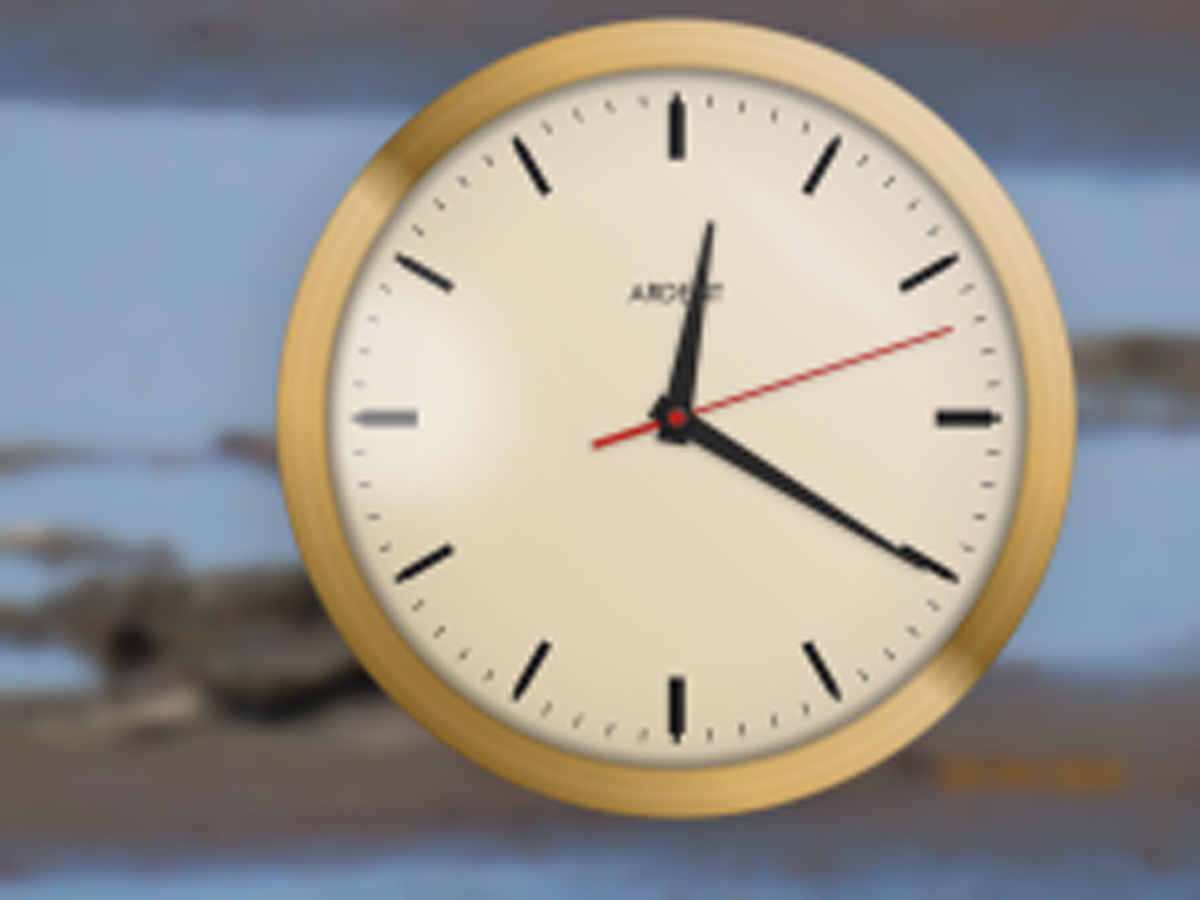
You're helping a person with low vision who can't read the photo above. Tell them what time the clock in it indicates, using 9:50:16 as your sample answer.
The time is 12:20:12
